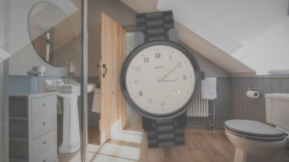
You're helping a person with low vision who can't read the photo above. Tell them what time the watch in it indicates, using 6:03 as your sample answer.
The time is 3:09
